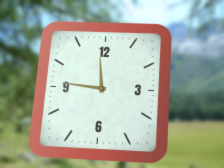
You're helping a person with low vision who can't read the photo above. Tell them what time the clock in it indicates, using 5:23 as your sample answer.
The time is 11:46
